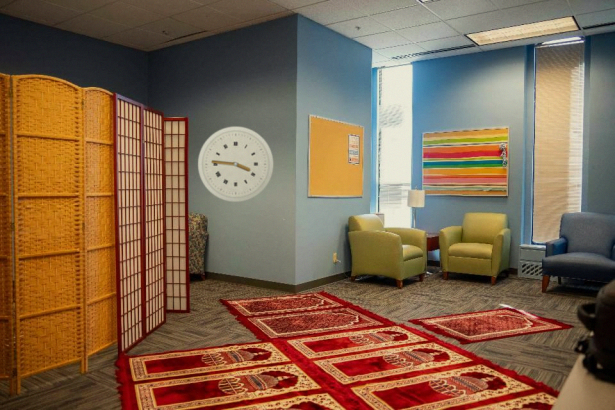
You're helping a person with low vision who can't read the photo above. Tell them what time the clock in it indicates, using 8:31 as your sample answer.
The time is 3:46
